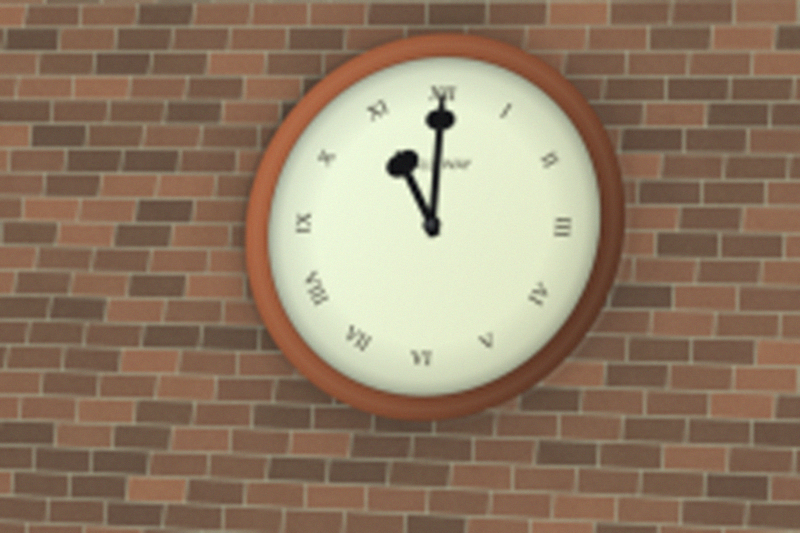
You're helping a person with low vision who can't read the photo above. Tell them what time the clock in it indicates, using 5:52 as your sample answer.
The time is 11:00
